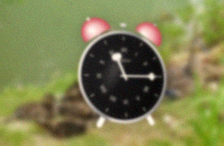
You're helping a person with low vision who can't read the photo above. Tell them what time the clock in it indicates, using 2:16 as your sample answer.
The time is 11:15
